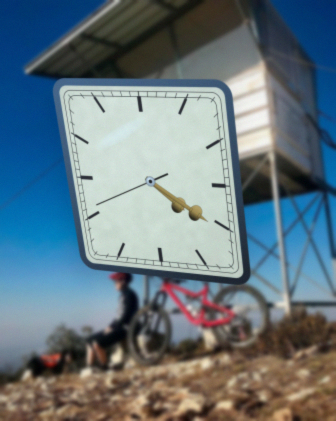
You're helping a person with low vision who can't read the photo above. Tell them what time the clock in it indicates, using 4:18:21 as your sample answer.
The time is 4:20:41
